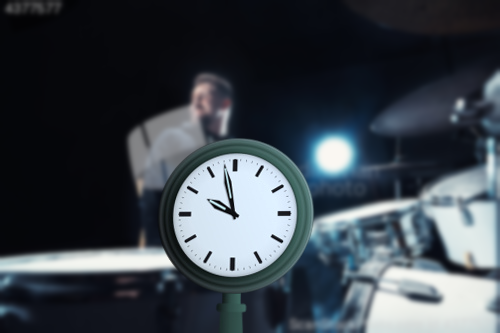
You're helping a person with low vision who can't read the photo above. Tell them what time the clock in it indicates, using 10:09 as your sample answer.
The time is 9:58
